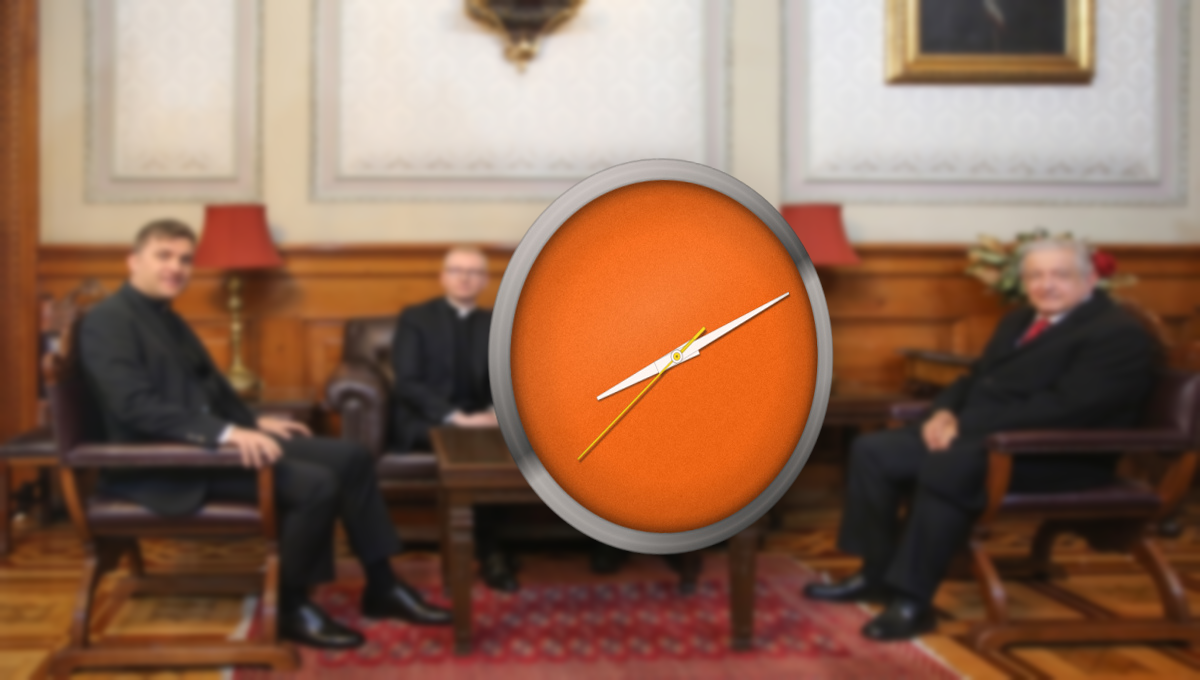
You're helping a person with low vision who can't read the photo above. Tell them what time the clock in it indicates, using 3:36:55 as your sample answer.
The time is 8:10:38
